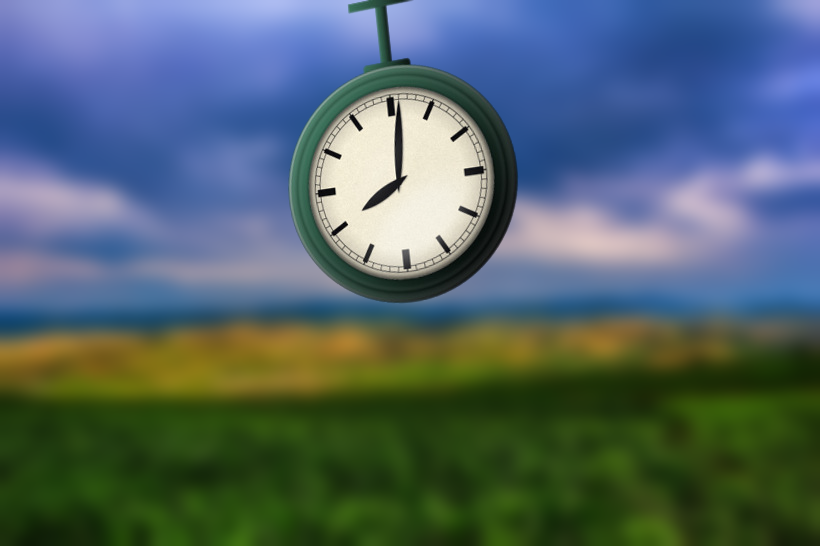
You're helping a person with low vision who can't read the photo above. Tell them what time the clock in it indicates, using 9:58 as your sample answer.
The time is 8:01
